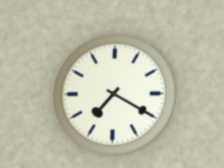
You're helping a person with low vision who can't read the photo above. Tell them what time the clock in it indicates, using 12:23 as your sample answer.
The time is 7:20
